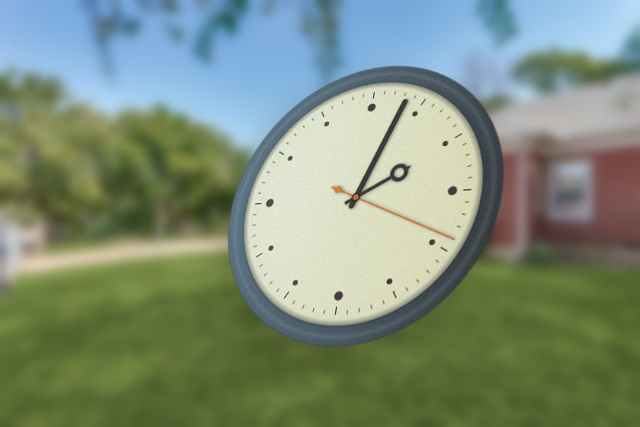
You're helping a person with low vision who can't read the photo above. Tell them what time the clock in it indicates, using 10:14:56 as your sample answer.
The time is 2:03:19
